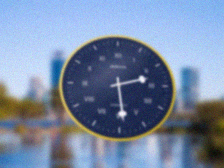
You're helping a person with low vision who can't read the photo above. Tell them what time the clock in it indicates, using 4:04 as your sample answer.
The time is 2:29
